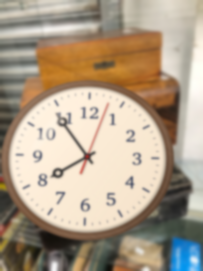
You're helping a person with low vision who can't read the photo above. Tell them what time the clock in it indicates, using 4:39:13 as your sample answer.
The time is 7:54:03
